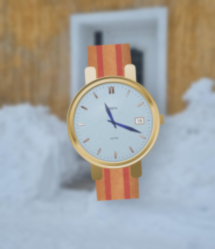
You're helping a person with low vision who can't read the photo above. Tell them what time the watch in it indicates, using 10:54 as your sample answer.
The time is 11:19
